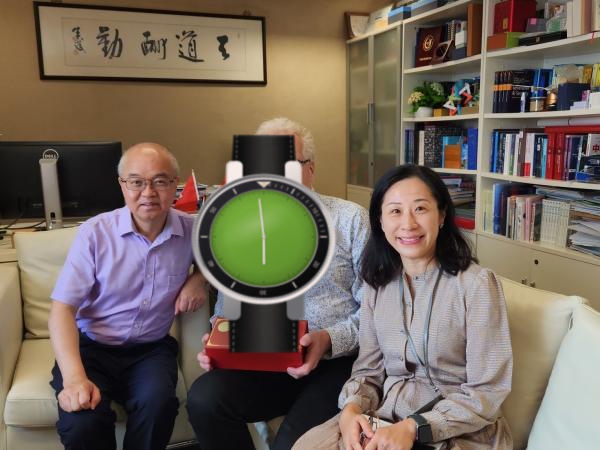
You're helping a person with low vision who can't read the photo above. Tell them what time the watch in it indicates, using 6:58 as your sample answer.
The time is 5:59
